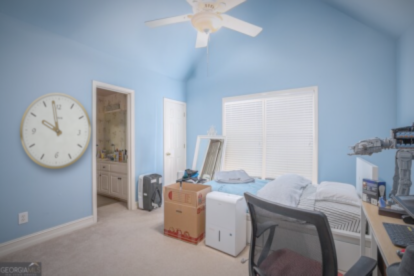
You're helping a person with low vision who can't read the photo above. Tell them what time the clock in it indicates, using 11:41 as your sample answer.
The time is 9:58
